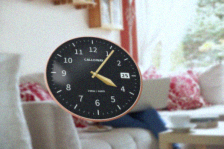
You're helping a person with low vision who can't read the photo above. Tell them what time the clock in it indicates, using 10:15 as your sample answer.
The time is 4:06
